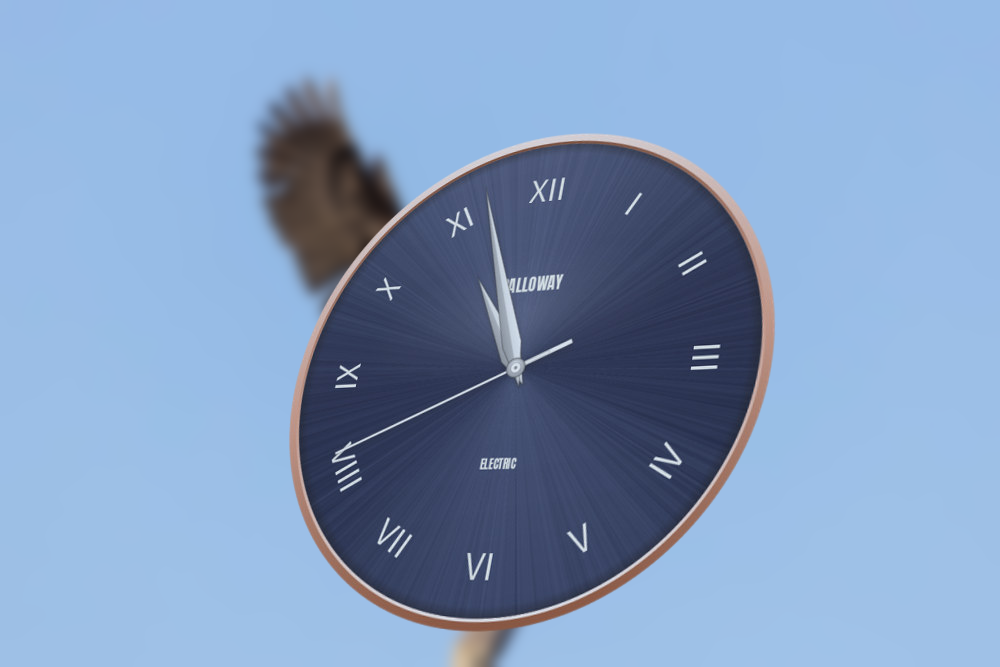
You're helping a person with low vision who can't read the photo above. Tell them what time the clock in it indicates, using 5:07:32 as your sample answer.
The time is 10:56:41
